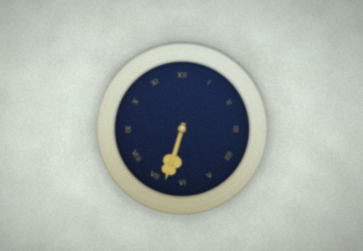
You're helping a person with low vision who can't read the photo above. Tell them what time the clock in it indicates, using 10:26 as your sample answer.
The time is 6:33
